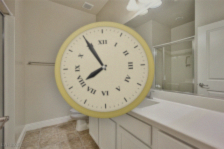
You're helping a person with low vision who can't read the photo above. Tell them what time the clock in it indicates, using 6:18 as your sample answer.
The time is 7:55
